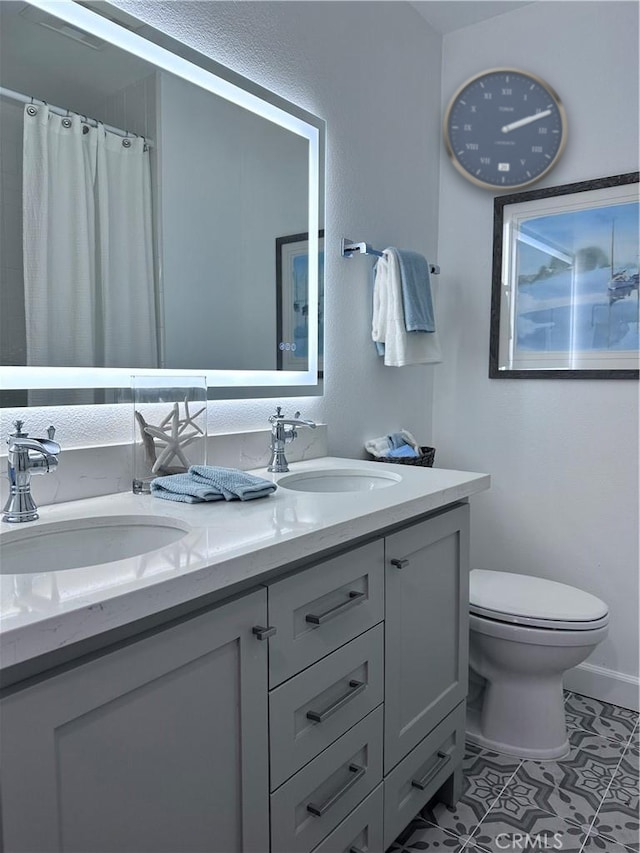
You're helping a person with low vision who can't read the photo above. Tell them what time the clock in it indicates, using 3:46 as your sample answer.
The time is 2:11
